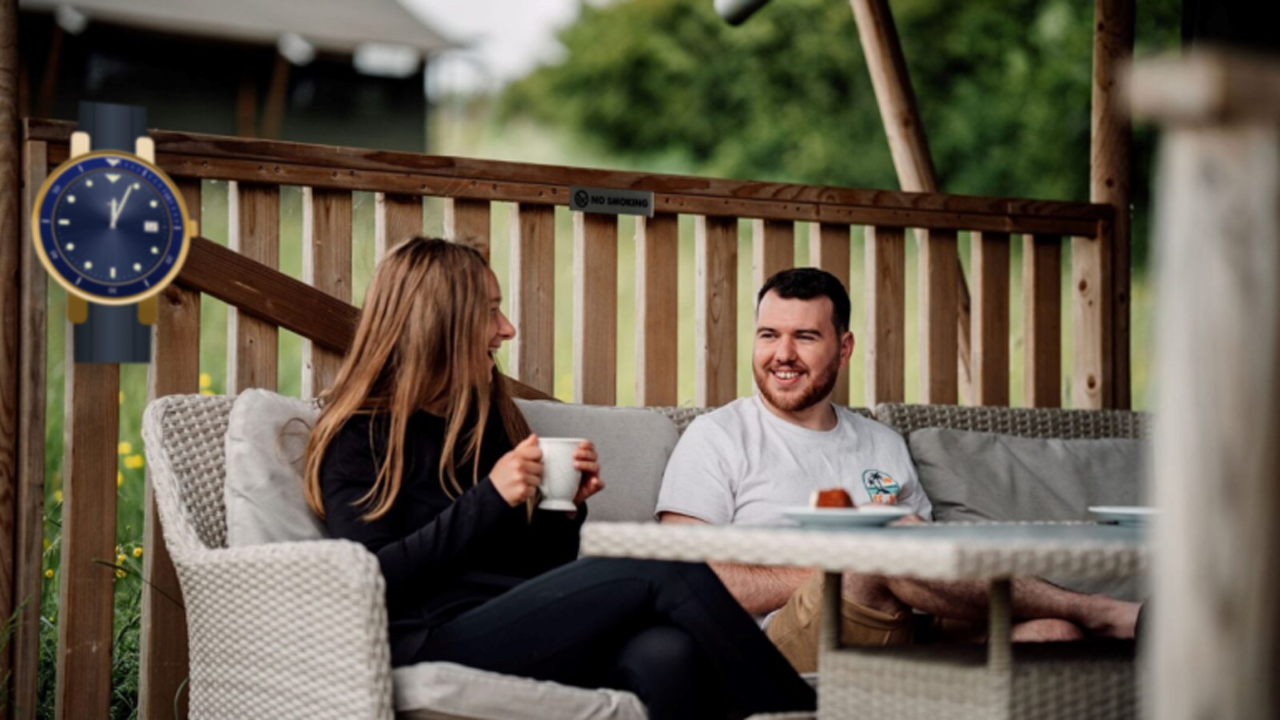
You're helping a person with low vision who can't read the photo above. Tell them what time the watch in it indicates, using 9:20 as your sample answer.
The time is 12:04
